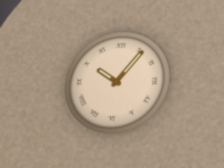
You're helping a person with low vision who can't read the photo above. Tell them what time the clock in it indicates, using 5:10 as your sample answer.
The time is 10:06
